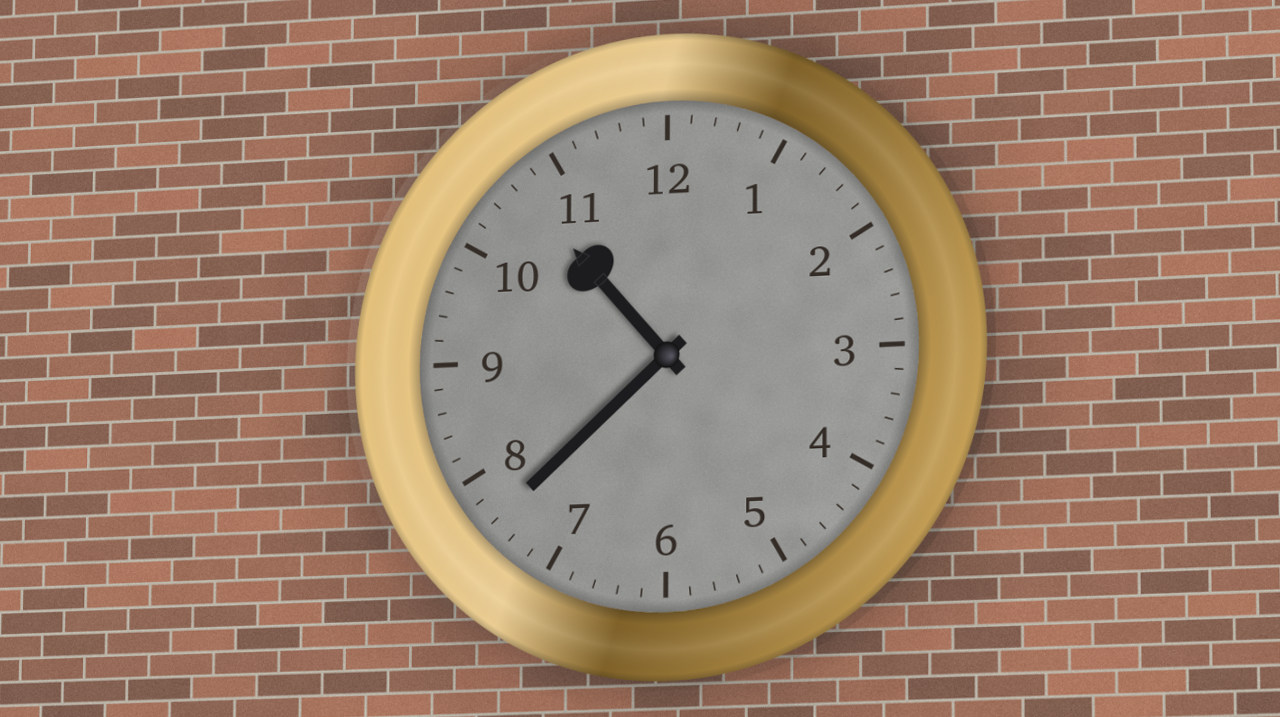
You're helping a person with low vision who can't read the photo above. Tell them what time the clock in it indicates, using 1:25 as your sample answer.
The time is 10:38
